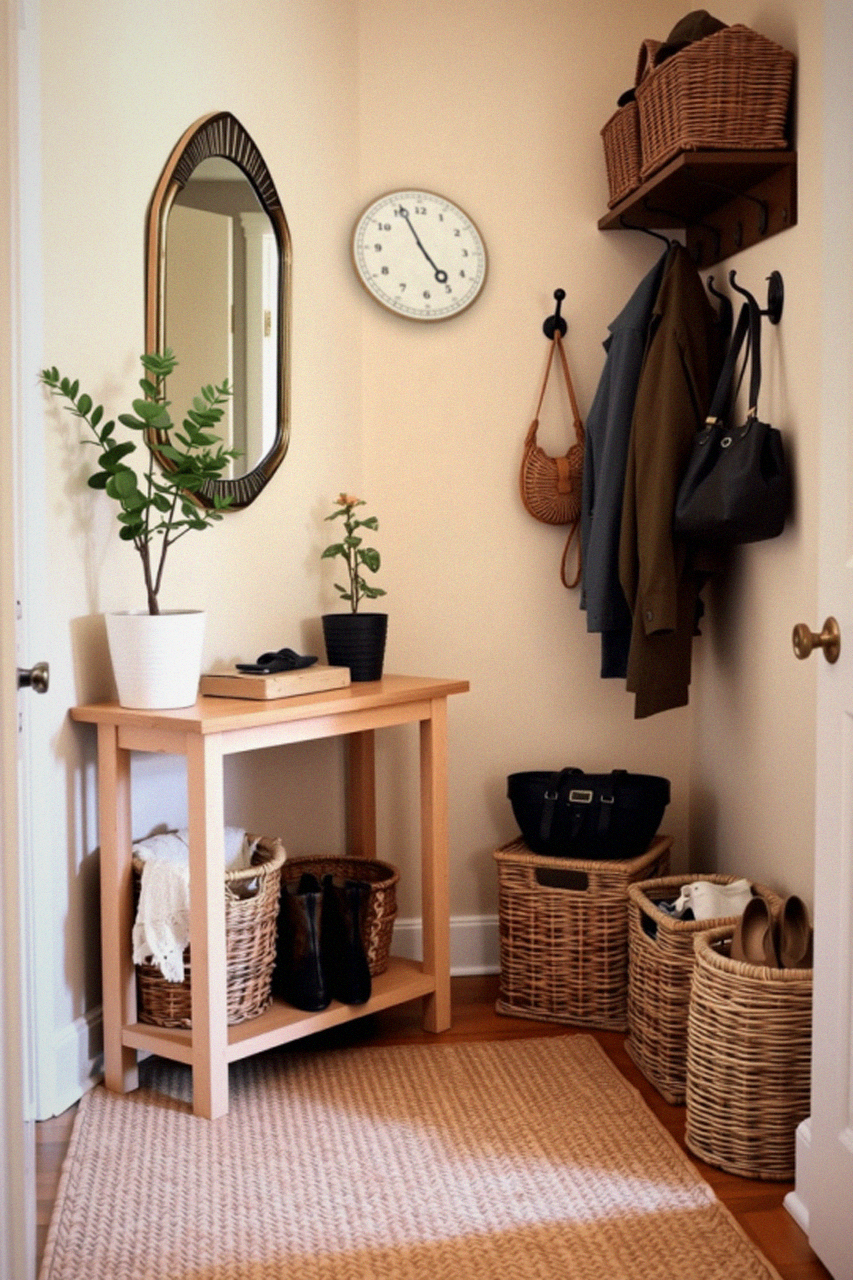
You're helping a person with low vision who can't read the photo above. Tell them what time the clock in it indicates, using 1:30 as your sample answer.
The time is 4:56
